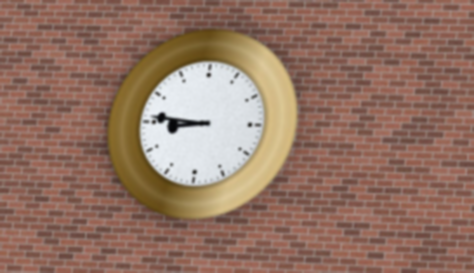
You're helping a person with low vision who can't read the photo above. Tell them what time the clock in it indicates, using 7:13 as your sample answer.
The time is 8:46
